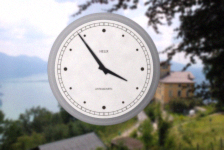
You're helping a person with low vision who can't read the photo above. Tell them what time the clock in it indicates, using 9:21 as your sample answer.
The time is 3:54
